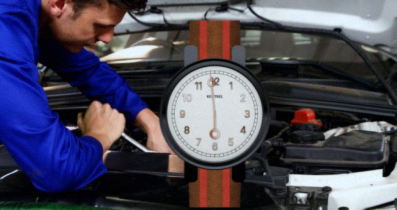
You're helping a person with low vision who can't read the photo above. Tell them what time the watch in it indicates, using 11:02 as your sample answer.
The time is 5:59
